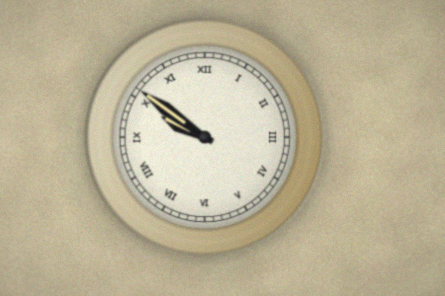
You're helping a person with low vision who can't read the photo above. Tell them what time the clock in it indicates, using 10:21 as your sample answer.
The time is 9:51
